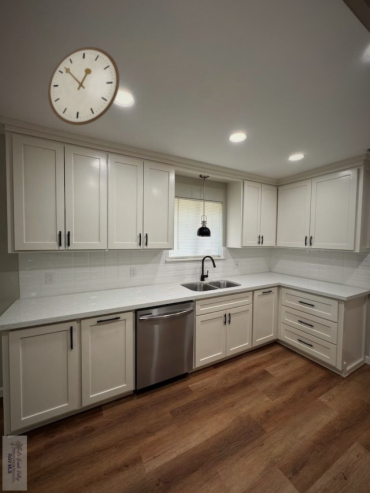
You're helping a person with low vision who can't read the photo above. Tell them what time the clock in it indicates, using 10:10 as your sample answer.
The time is 12:52
